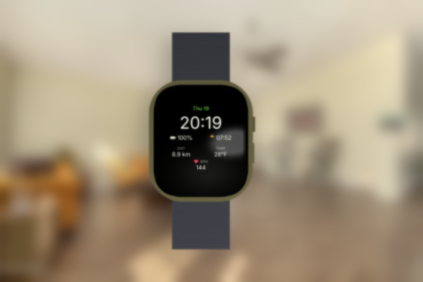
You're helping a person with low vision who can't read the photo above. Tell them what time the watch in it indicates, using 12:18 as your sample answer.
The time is 20:19
